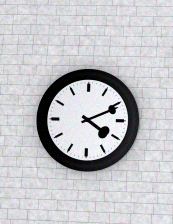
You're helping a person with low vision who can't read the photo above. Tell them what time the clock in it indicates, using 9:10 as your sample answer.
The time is 4:11
